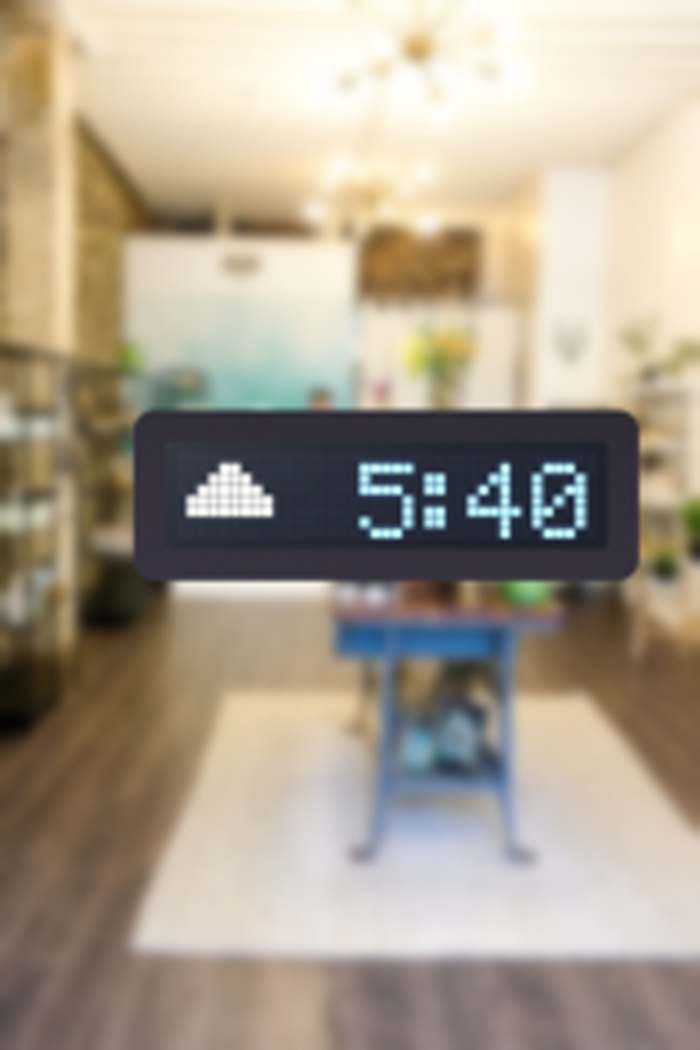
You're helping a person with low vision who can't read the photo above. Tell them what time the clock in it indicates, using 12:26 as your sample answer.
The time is 5:40
